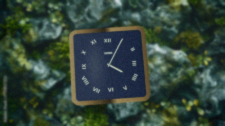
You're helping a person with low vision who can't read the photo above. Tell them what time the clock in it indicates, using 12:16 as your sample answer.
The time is 4:05
